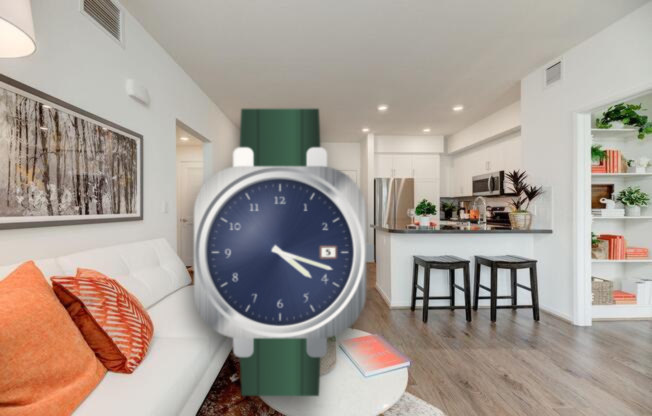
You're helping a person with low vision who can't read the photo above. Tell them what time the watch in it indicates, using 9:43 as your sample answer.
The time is 4:18
